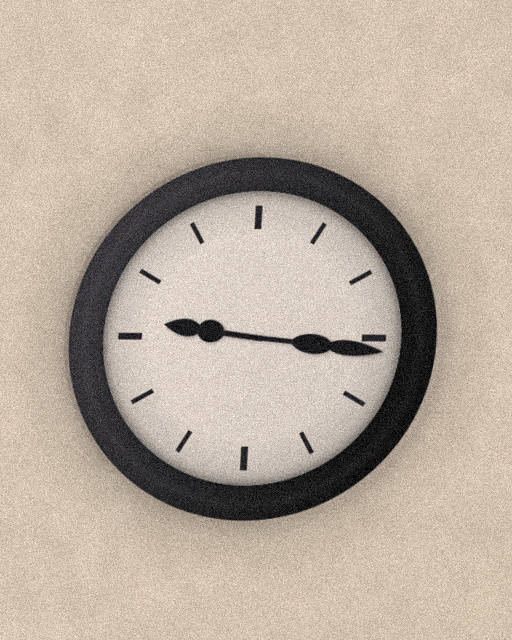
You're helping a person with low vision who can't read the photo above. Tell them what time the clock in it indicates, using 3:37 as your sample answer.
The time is 9:16
